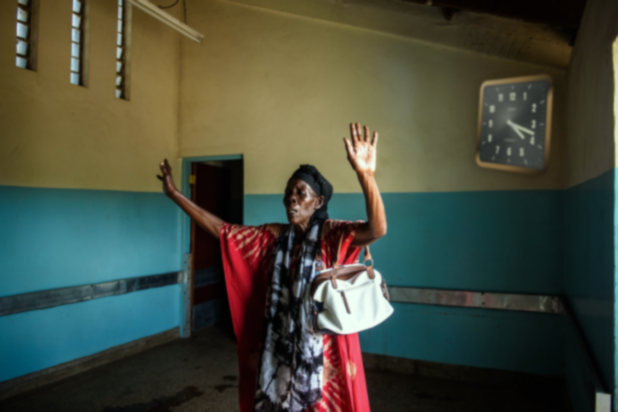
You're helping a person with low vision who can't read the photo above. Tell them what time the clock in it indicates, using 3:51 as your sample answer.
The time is 4:18
